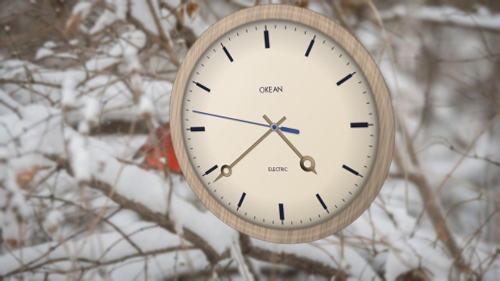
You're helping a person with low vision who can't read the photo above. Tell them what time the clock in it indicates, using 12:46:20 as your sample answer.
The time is 4:38:47
